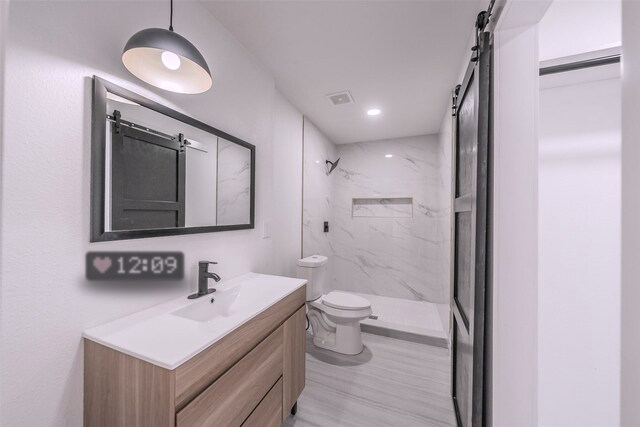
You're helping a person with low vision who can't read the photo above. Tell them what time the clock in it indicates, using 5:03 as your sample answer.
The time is 12:09
